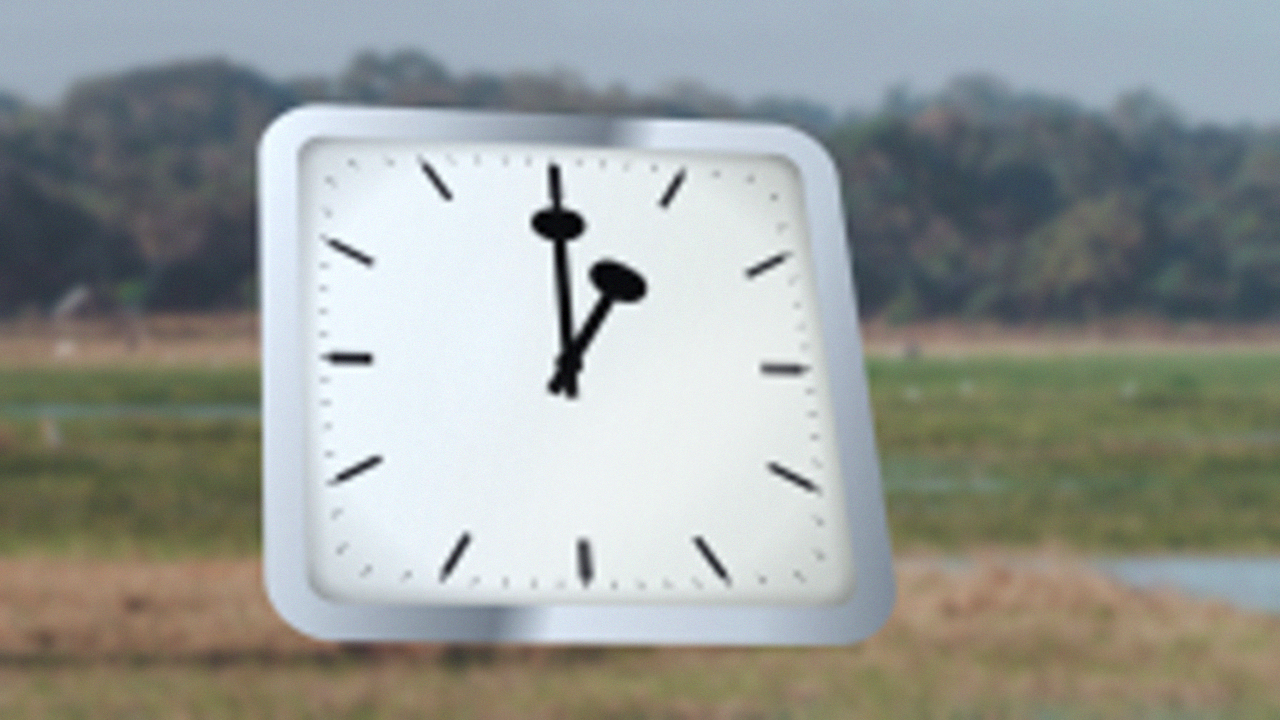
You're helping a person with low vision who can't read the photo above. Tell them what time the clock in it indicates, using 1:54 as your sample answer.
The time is 1:00
